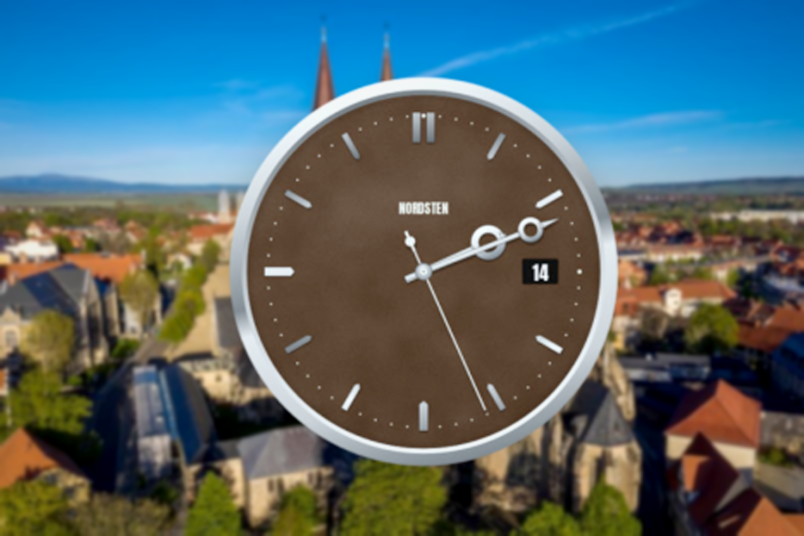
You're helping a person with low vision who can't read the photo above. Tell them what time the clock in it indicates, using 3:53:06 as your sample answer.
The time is 2:11:26
